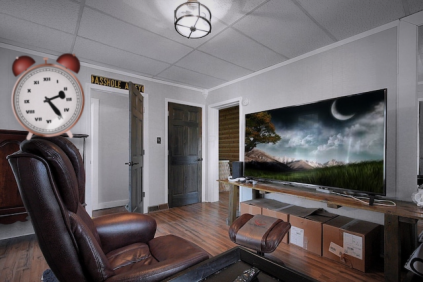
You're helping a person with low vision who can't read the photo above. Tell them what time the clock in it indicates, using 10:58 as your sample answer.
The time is 2:24
